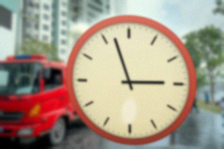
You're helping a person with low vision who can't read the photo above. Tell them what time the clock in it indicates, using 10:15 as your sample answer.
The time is 2:57
